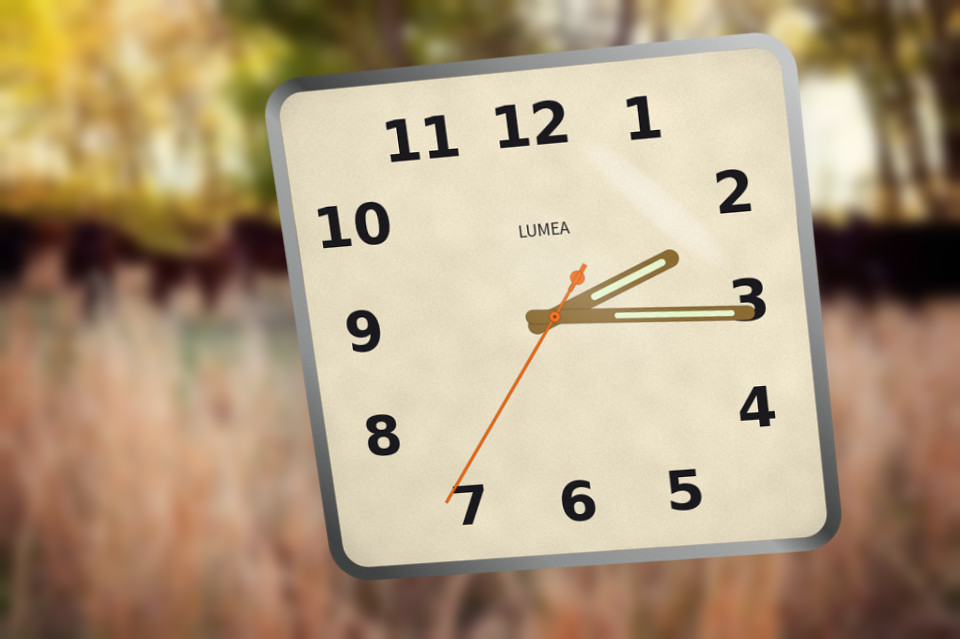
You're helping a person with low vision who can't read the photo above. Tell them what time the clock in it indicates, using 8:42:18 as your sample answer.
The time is 2:15:36
